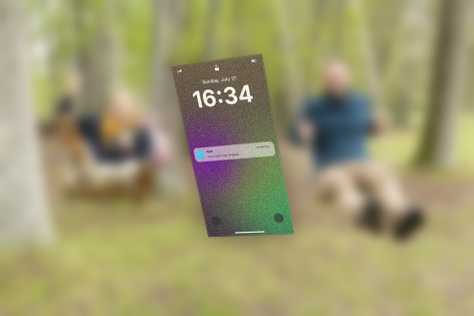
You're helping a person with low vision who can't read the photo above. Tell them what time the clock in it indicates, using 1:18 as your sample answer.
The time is 16:34
